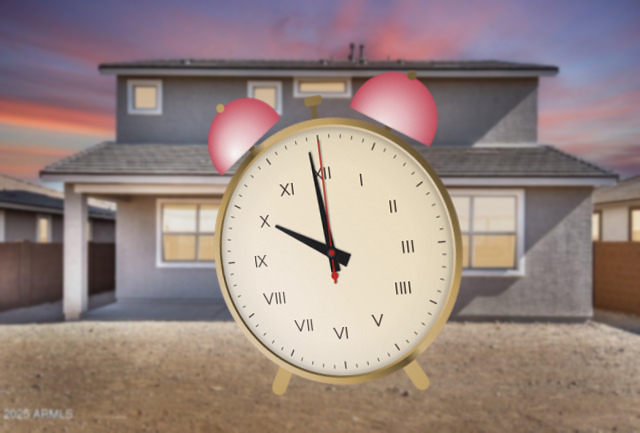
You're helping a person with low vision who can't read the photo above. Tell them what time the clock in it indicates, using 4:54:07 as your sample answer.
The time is 9:59:00
